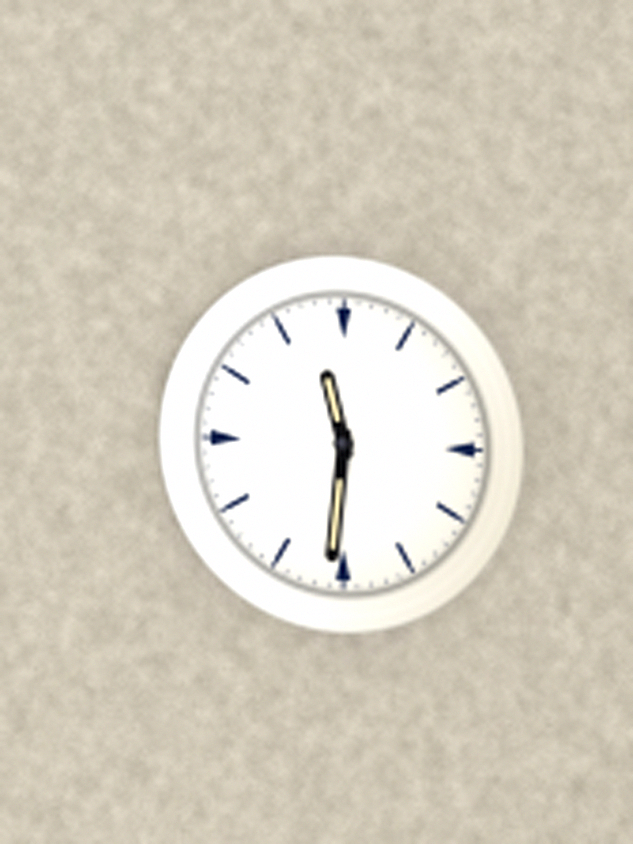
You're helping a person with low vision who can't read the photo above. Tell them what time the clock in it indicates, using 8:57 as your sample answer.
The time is 11:31
